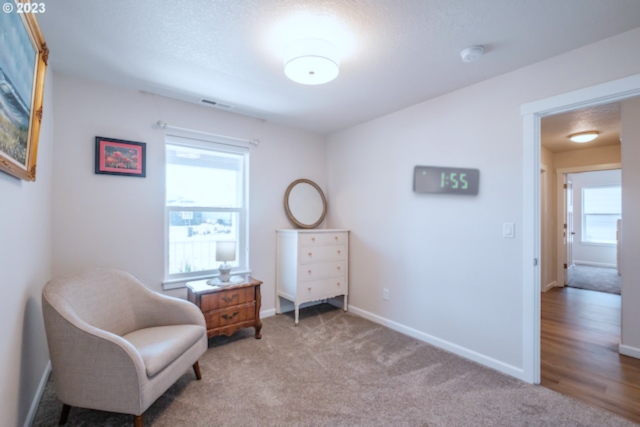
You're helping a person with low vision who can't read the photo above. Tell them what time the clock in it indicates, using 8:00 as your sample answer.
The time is 1:55
